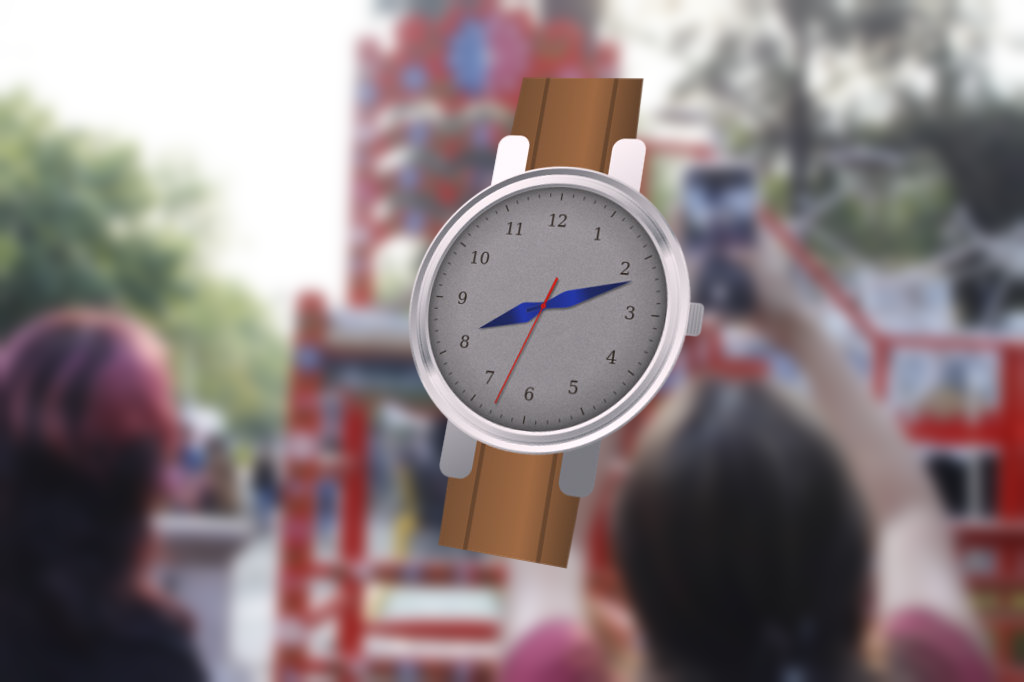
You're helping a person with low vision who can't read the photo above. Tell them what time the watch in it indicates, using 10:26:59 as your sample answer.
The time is 8:11:33
